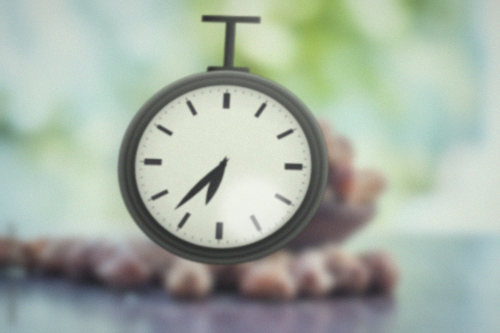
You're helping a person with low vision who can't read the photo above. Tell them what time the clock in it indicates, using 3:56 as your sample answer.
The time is 6:37
